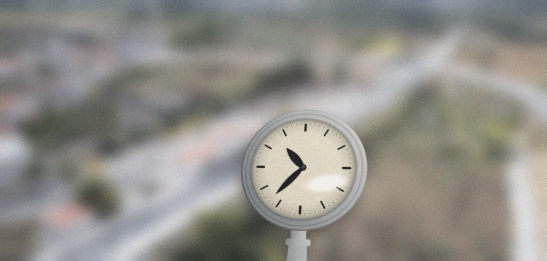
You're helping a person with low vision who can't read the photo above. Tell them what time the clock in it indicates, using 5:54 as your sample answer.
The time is 10:37
